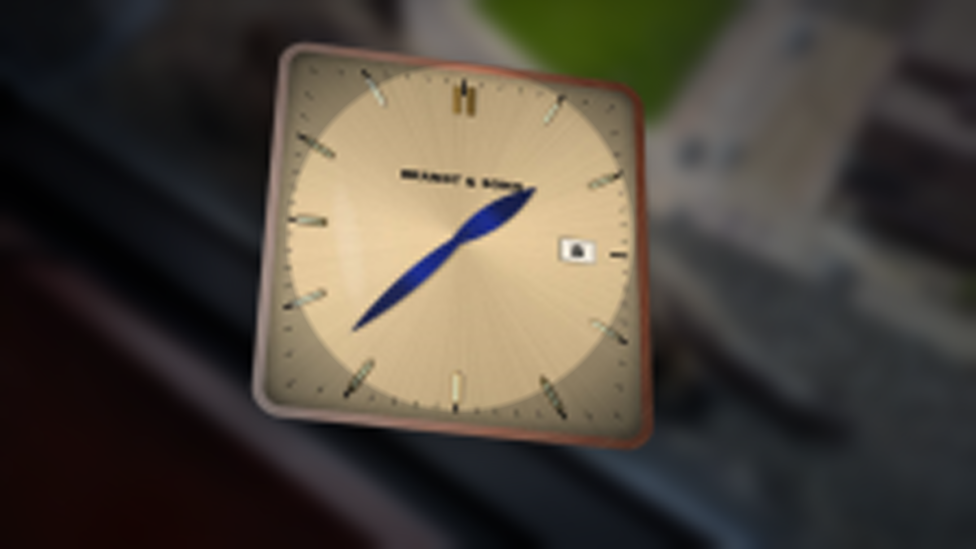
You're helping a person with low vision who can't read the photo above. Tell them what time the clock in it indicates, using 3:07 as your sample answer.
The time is 1:37
